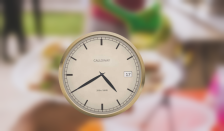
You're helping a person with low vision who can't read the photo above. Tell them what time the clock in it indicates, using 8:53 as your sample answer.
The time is 4:40
